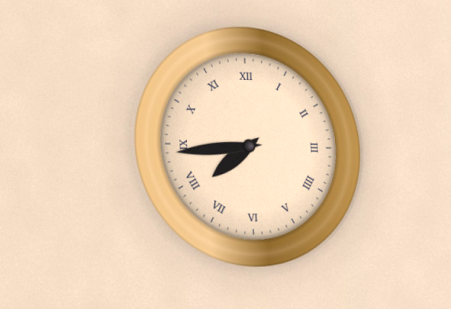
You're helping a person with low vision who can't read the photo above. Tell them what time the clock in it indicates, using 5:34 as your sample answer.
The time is 7:44
